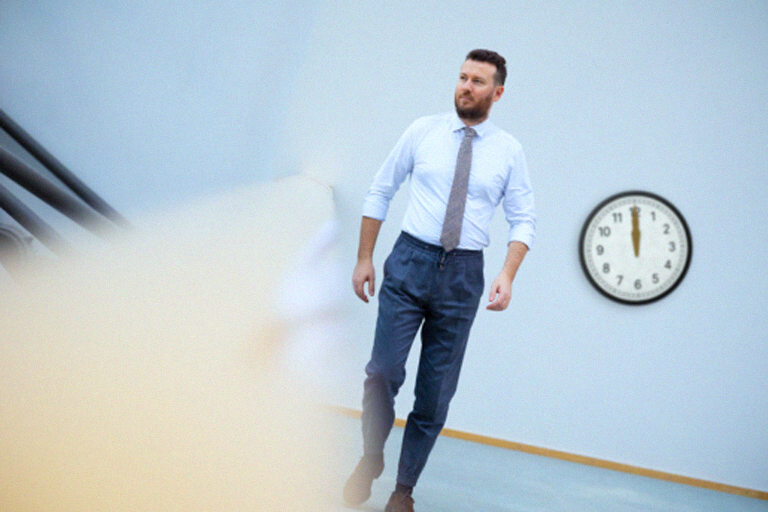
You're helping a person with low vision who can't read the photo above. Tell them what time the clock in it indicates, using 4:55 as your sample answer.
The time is 12:00
